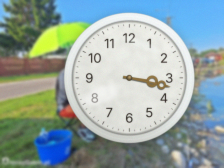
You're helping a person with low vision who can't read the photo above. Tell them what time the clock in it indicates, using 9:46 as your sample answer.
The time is 3:17
